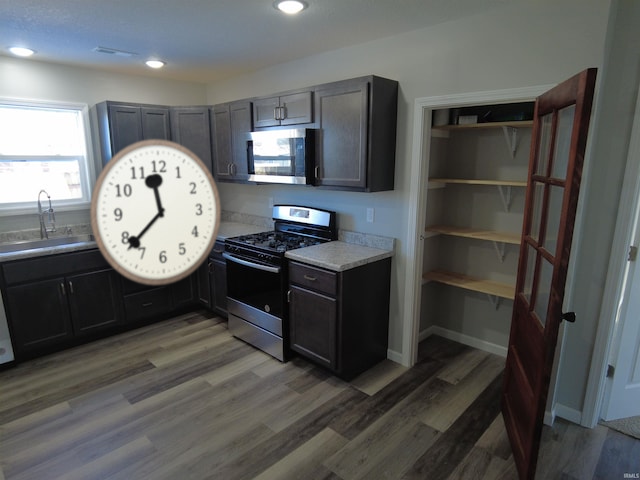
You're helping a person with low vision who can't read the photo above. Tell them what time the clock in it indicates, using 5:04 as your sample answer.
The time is 11:38
